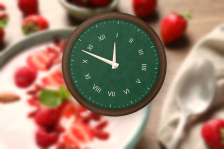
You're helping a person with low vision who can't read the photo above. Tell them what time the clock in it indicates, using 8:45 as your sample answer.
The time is 12:53
